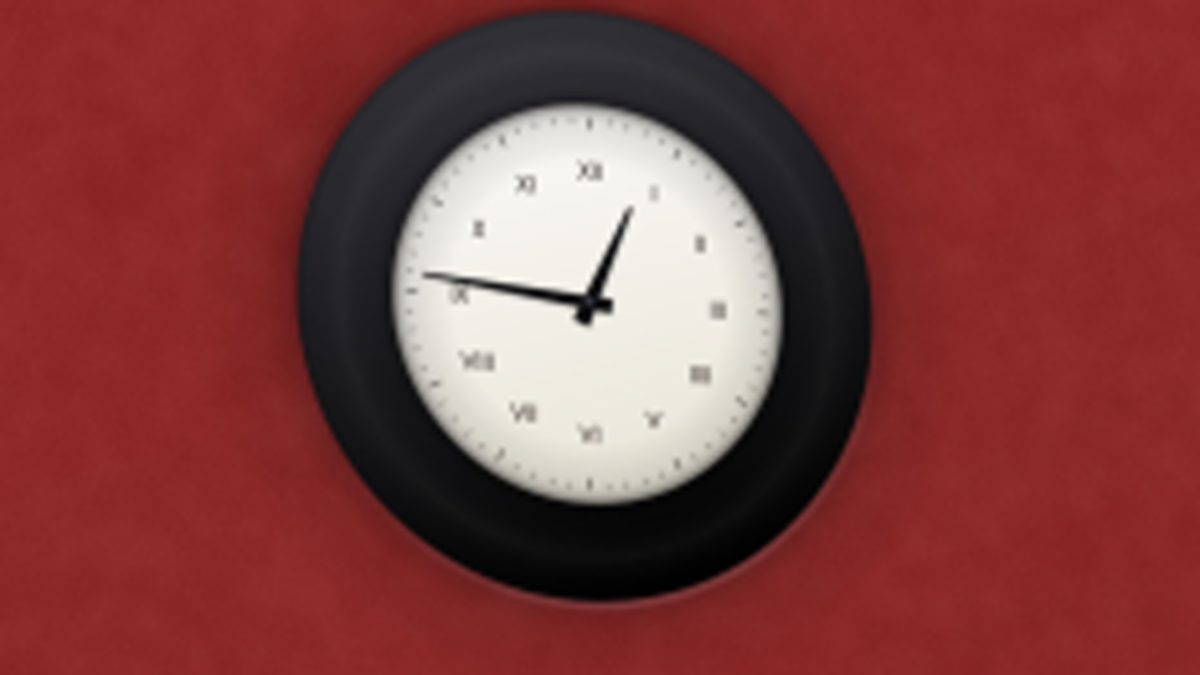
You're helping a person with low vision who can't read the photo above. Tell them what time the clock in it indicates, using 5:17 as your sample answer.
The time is 12:46
